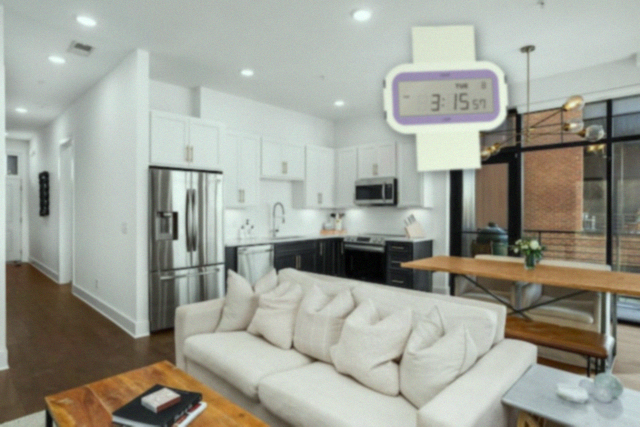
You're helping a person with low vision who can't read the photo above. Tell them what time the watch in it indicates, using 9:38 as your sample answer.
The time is 3:15
